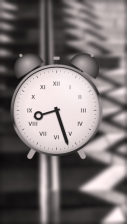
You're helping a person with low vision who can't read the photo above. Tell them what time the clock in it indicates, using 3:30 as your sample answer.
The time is 8:27
